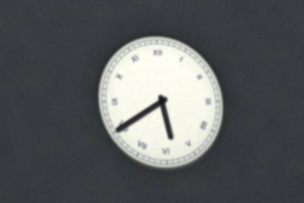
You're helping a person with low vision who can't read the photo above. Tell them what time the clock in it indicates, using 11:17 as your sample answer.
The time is 5:40
